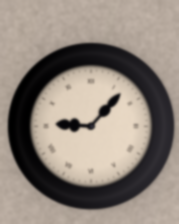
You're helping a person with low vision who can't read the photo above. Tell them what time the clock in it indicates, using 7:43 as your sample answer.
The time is 9:07
